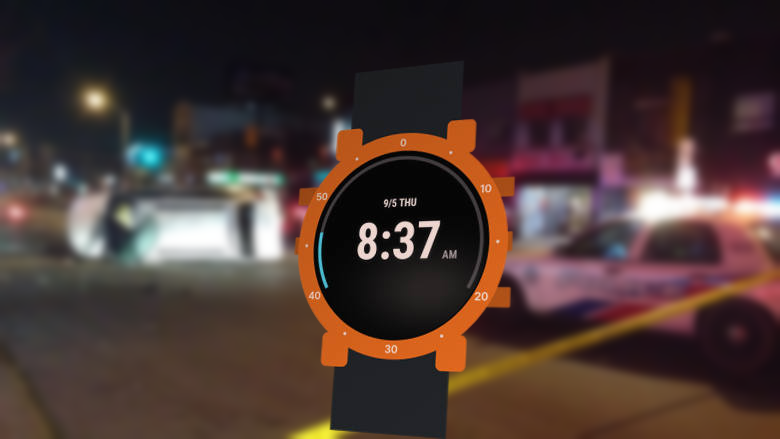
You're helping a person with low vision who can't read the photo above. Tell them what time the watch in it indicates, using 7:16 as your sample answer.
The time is 8:37
